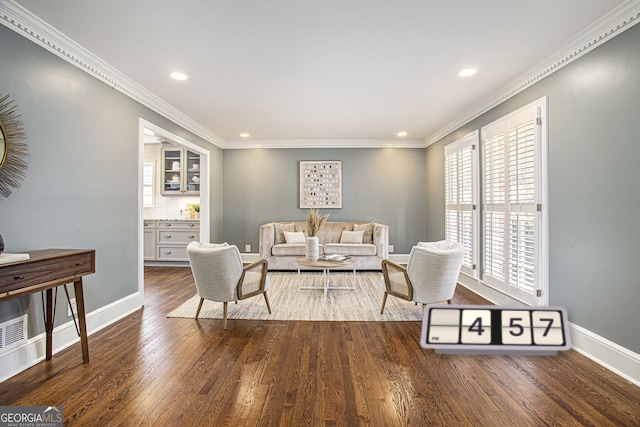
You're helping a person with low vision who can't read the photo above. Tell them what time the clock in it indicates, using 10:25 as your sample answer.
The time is 4:57
